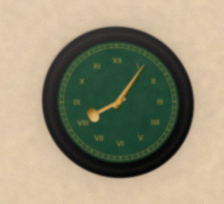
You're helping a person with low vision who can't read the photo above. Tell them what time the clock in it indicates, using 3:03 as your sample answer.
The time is 8:06
